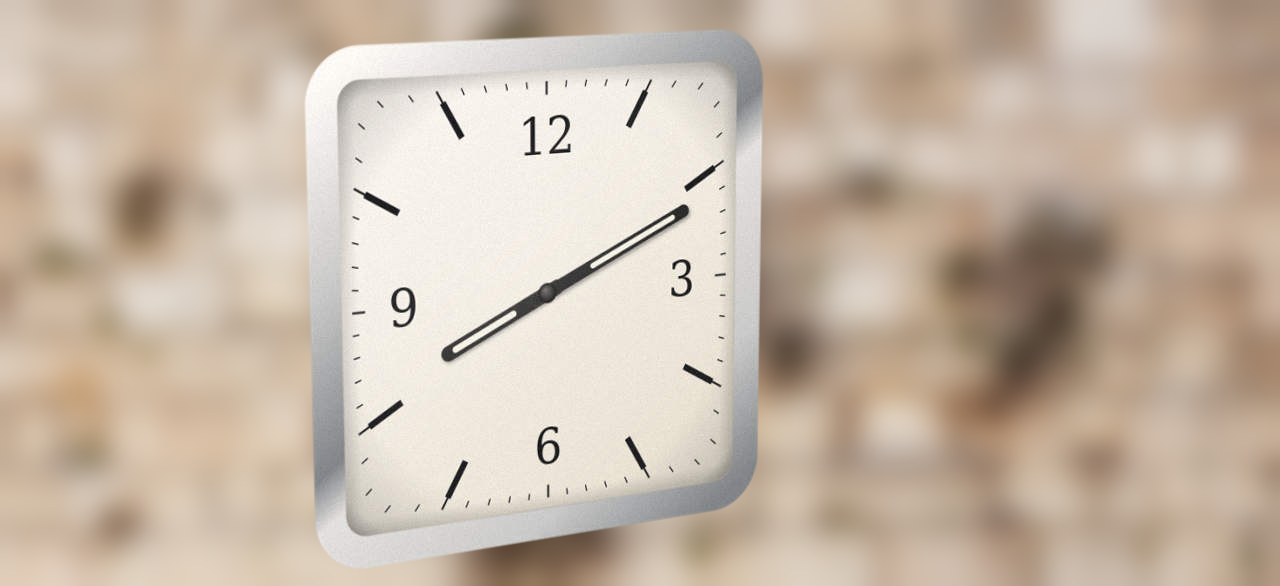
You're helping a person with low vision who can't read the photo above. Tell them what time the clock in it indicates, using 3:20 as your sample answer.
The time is 8:11
